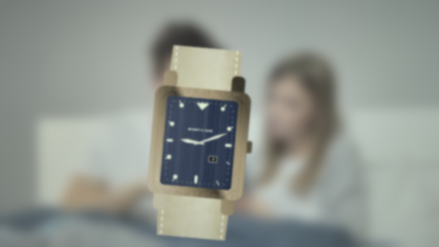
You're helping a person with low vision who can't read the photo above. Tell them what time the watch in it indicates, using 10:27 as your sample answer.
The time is 9:11
